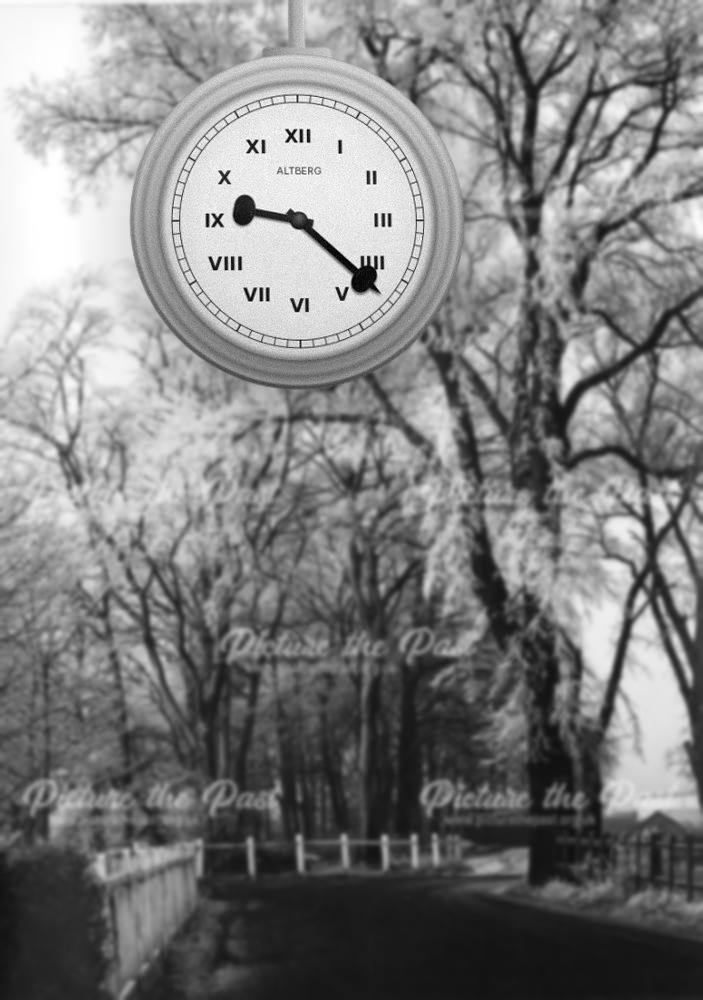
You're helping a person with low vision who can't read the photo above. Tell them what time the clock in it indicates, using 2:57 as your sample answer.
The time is 9:22
